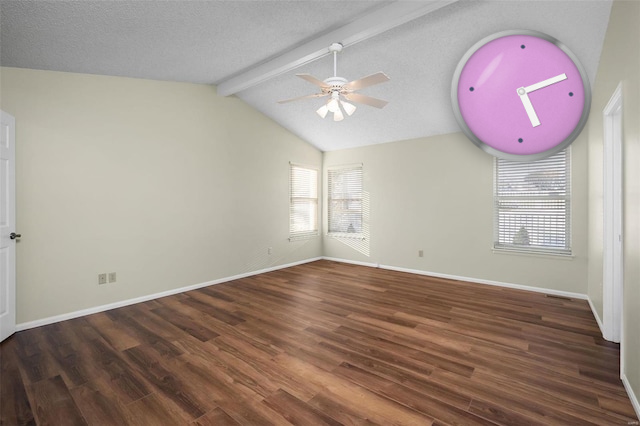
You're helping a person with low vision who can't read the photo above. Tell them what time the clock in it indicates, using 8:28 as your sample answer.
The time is 5:11
